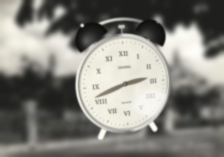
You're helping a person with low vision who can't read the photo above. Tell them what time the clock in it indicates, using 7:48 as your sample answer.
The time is 2:42
